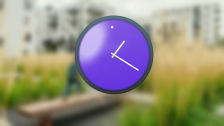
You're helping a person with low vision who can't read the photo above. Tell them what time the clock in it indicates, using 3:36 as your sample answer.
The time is 1:21
